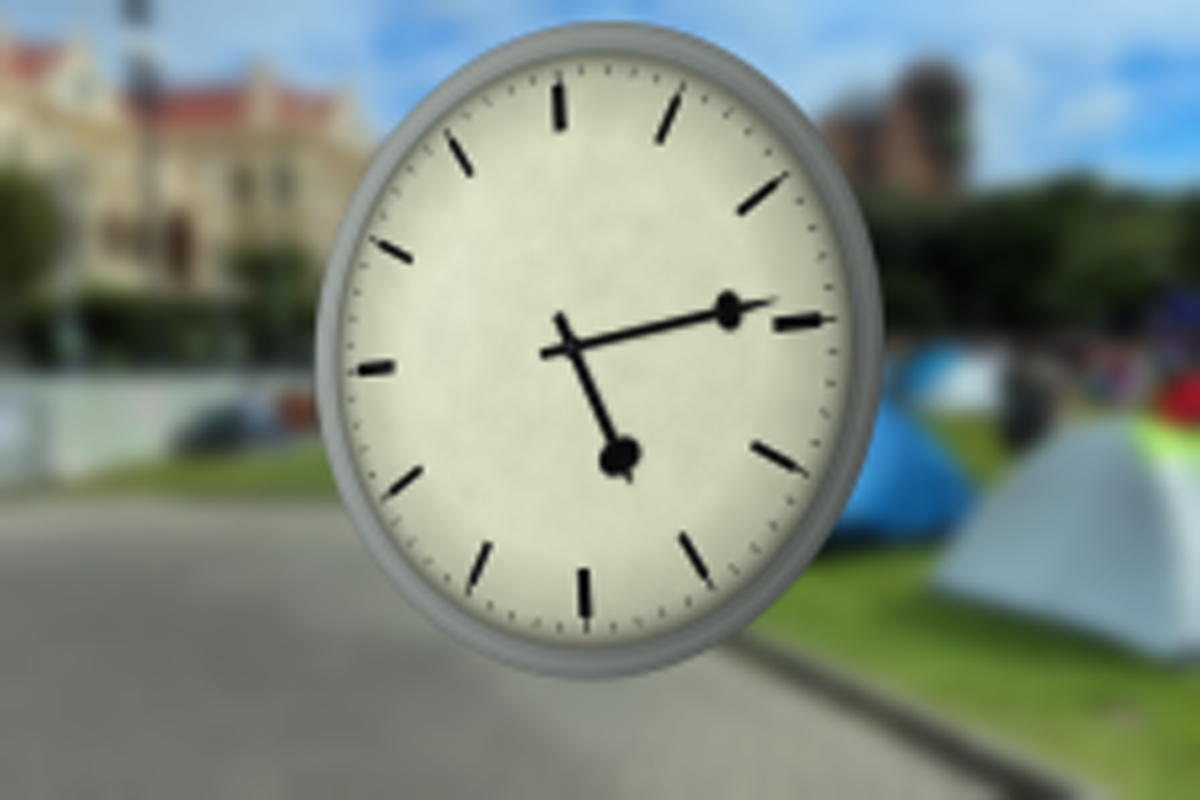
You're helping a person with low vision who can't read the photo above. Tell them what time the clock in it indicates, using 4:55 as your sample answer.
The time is 5:14
